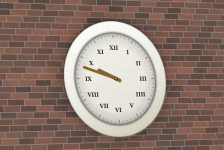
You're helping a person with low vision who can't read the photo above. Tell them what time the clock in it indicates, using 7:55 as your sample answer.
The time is 9:48
